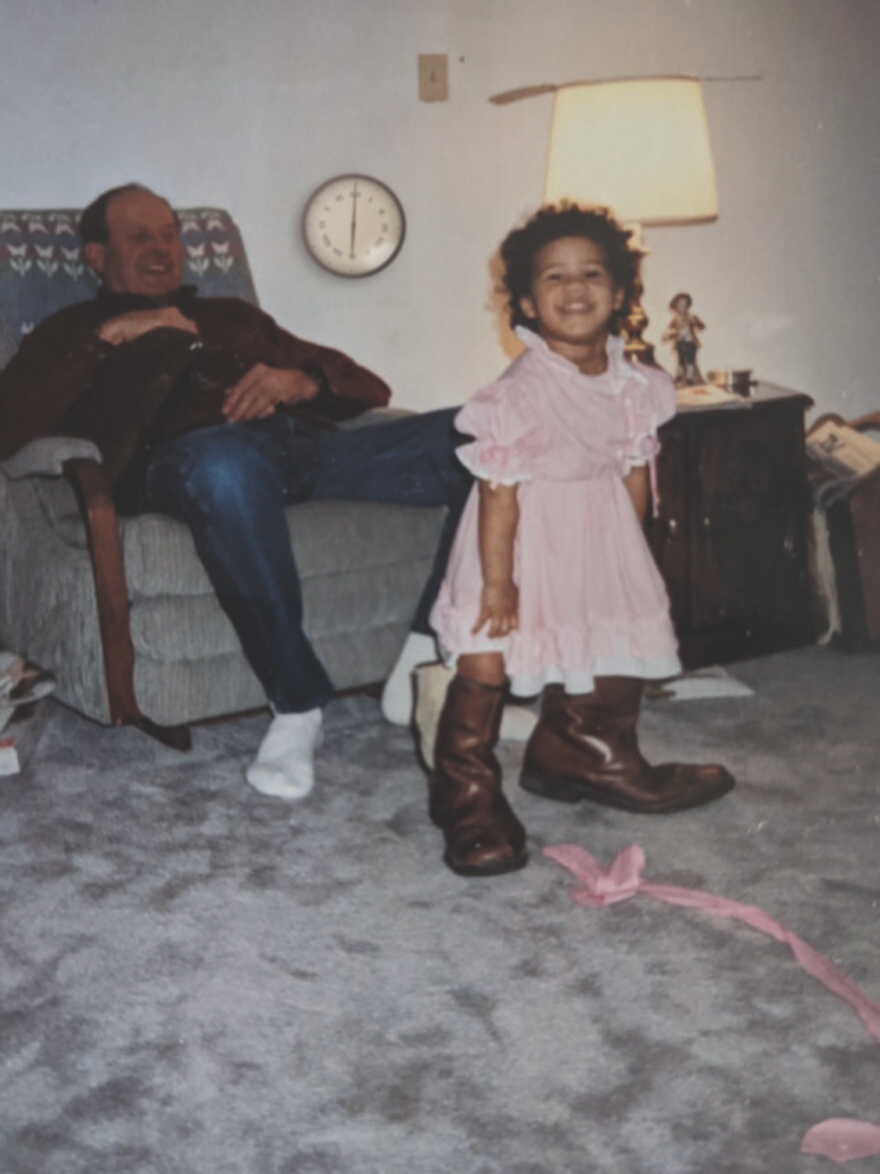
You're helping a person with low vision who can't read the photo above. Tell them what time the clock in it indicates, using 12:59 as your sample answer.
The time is 6:00
